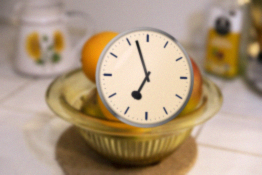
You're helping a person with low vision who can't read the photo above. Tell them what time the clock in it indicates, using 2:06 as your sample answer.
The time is 6:57
